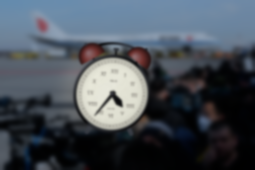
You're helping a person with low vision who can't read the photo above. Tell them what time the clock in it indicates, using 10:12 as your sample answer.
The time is 4:36
